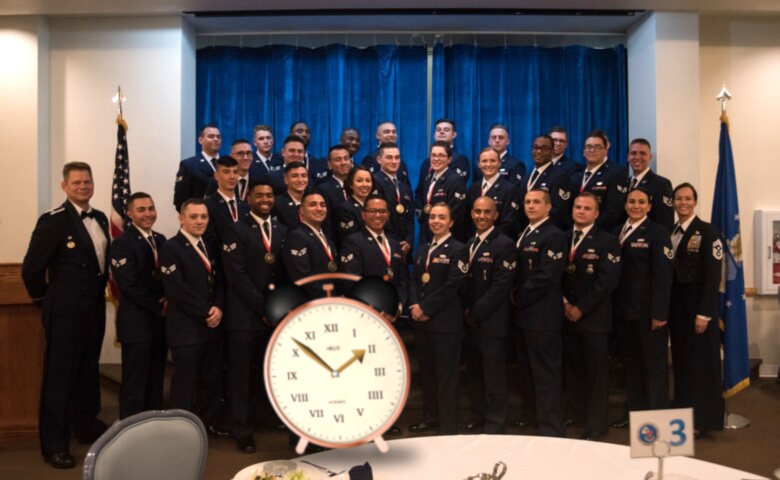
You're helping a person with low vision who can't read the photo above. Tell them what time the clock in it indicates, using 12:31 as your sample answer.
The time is 1:52
